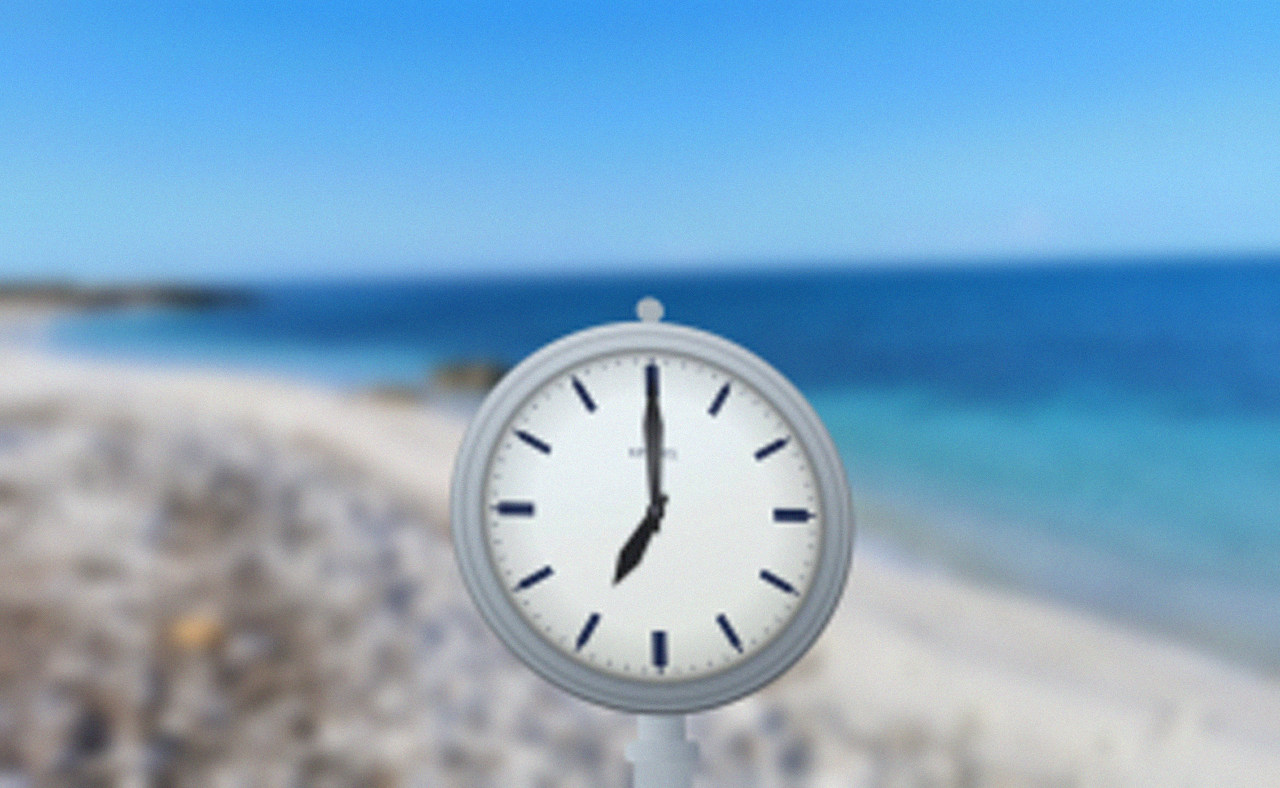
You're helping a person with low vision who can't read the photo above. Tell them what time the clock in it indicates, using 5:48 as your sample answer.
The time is 7:00
